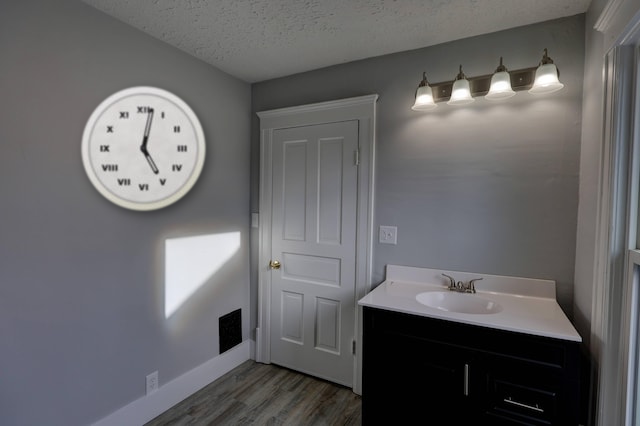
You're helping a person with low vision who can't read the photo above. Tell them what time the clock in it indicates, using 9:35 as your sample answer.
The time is 5:02
